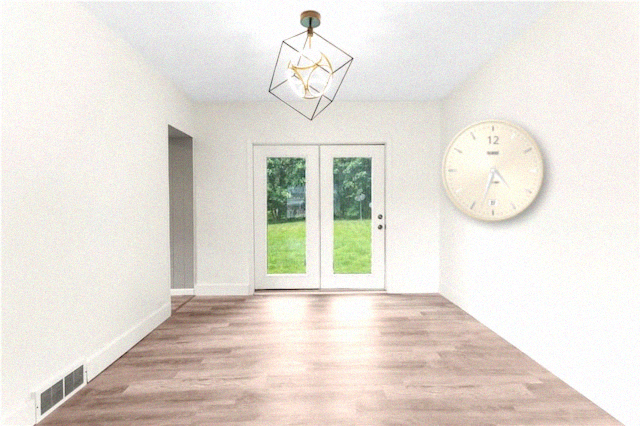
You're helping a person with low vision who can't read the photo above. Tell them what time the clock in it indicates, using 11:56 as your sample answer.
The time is 4:33
